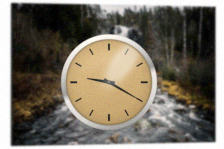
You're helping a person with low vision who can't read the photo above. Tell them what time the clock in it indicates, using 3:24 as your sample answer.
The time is 9:20
